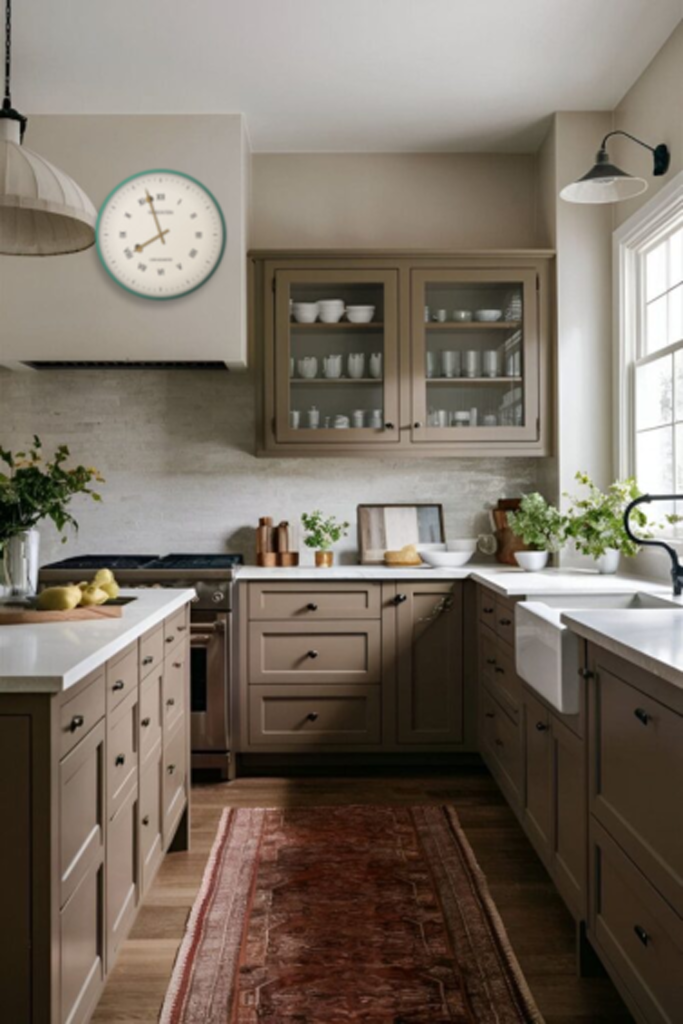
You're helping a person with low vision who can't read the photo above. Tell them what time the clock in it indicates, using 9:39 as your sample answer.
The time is 7:57
